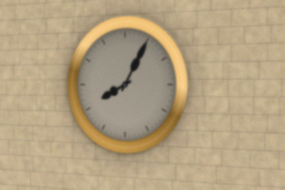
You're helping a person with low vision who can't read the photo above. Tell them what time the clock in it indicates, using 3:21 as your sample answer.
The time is 8:05
